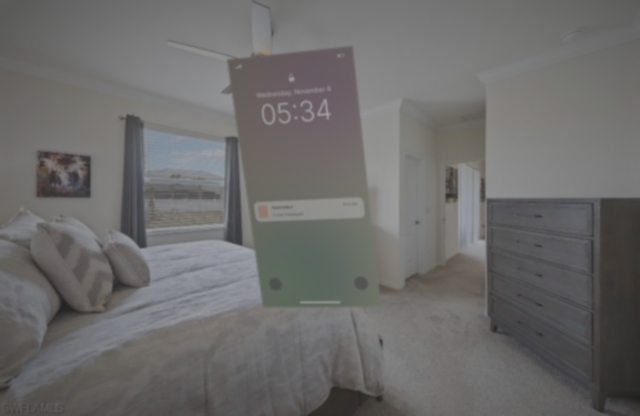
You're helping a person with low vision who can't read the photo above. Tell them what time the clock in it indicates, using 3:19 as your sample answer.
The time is 5:34
